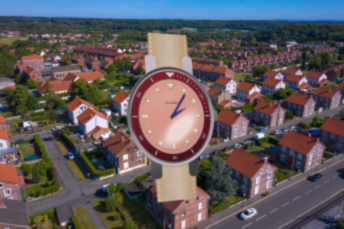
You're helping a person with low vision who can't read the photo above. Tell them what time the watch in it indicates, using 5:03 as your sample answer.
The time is 2:06
